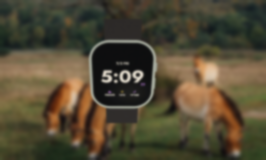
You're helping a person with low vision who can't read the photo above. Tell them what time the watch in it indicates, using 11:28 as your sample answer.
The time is 5:09
